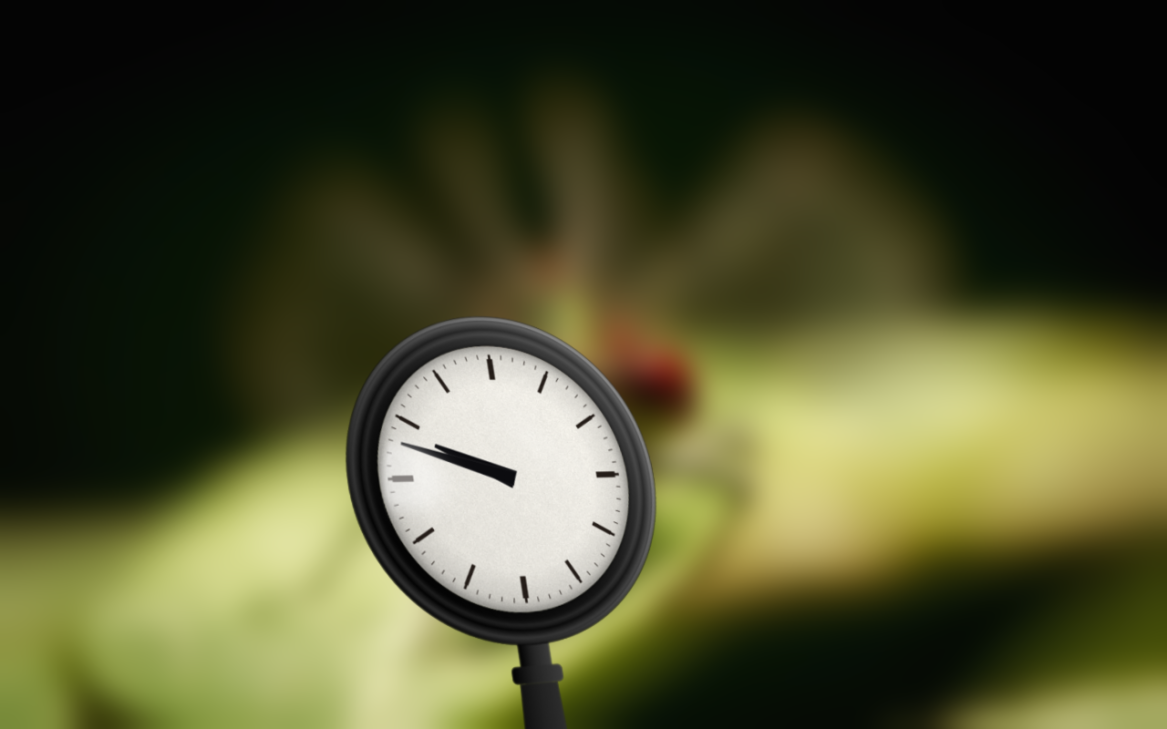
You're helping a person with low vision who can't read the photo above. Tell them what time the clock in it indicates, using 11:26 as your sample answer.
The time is 9:48
